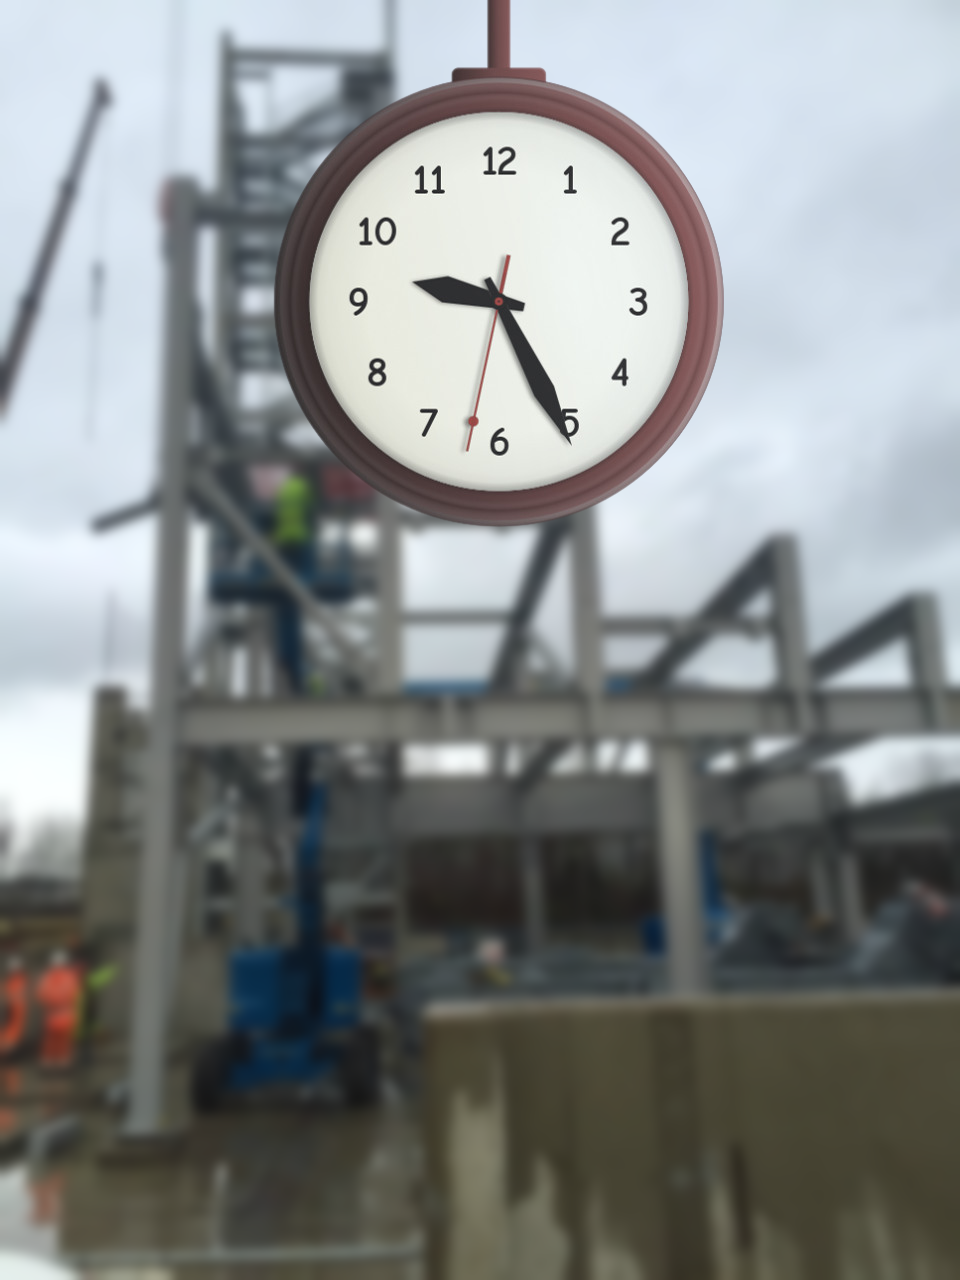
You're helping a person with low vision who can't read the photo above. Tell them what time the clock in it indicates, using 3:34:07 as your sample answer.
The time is 9:25:32
